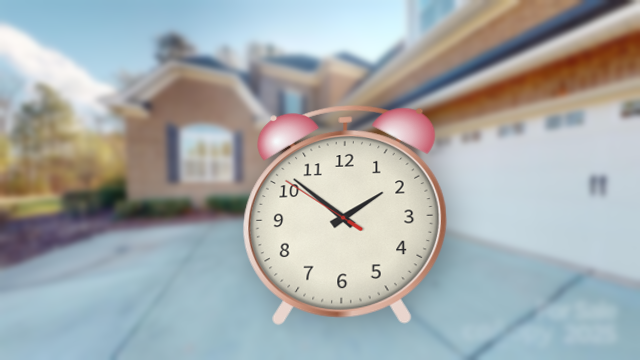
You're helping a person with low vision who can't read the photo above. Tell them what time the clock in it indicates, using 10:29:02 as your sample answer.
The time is 1:51:51
